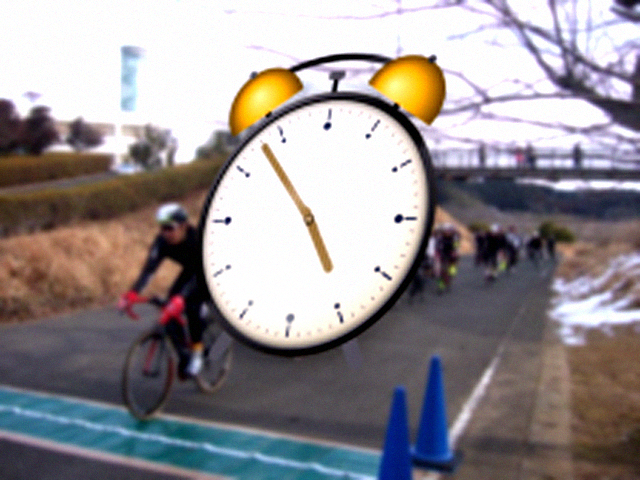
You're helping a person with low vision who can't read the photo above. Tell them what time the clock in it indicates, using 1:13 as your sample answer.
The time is 4:53
